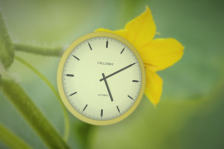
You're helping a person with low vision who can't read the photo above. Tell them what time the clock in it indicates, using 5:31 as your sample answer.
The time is 5:10
